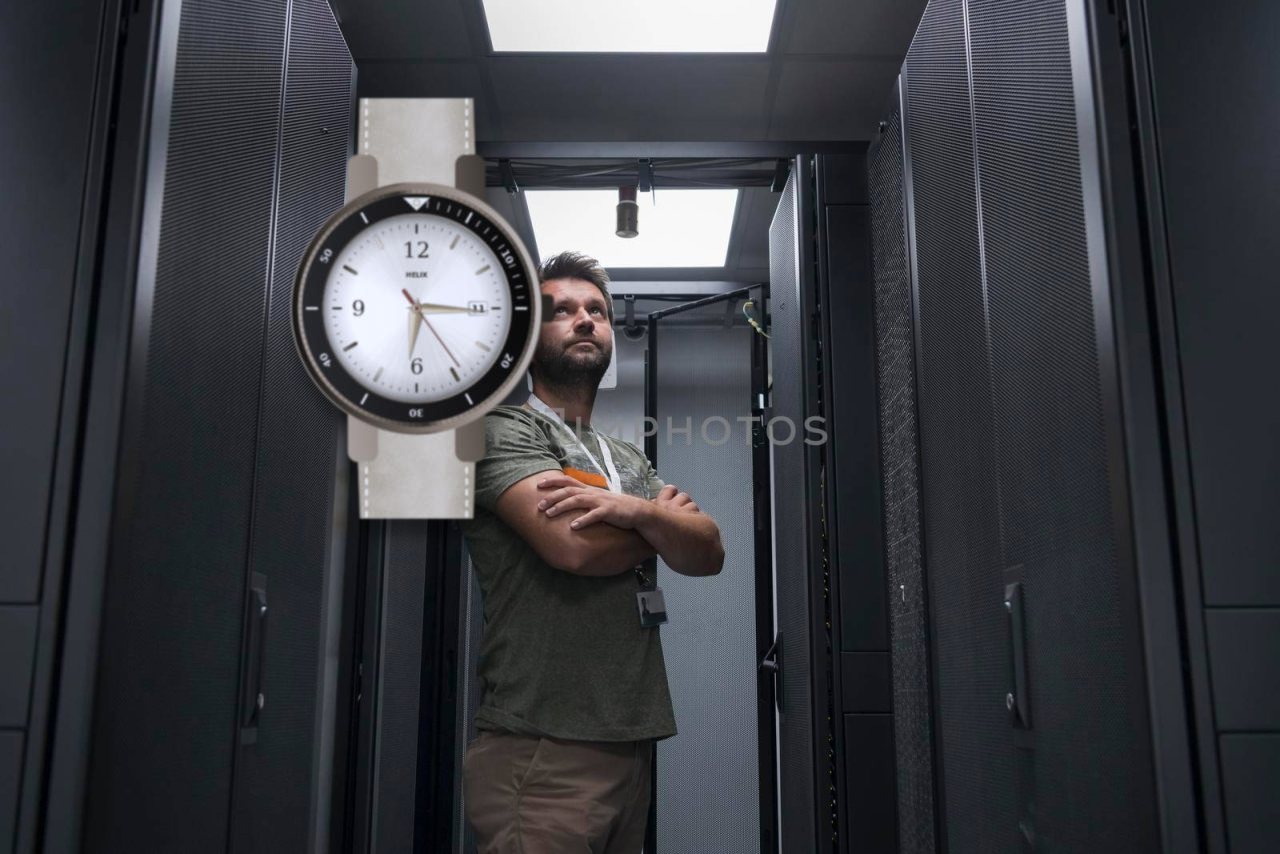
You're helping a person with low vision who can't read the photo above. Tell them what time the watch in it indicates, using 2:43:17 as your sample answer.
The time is 6:15:24
